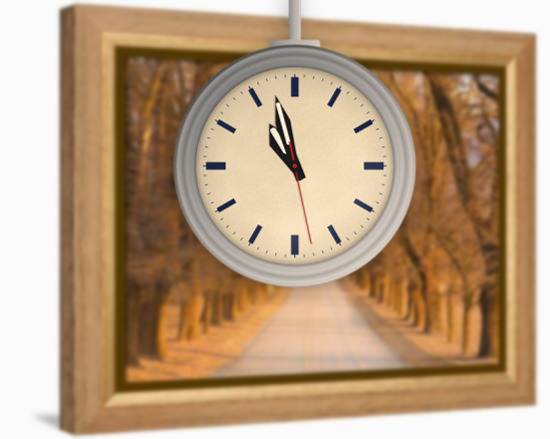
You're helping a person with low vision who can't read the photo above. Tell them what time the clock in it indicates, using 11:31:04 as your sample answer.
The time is 10:57:28
